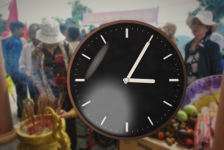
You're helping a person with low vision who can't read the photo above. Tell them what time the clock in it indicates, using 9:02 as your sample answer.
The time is 3:05
